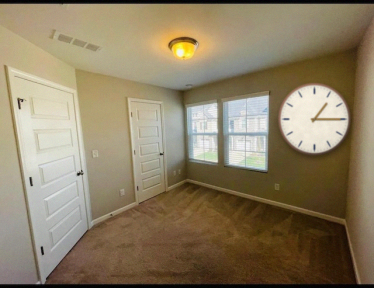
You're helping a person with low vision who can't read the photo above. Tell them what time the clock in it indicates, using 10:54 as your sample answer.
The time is 1:15
